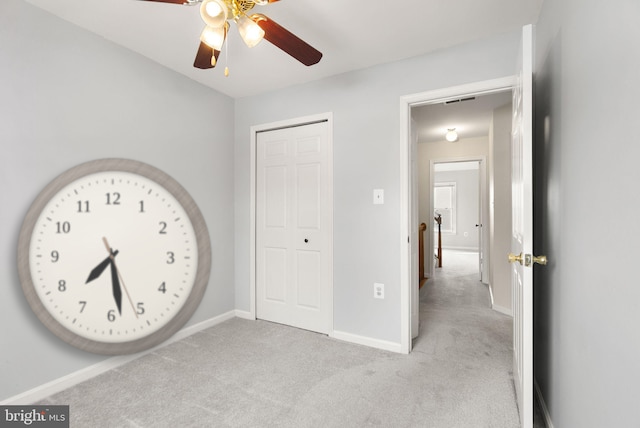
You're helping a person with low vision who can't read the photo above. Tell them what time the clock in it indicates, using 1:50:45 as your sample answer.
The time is 7:28:26
